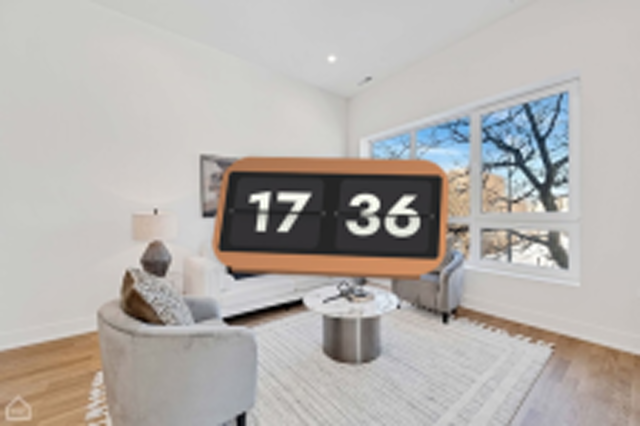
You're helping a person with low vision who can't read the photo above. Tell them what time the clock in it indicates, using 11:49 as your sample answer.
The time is 17:36
